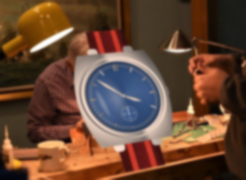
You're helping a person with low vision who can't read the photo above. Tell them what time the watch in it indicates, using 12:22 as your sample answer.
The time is 3:52
